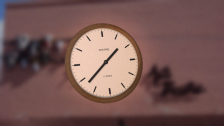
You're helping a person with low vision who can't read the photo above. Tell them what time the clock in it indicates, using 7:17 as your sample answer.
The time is 1:38
